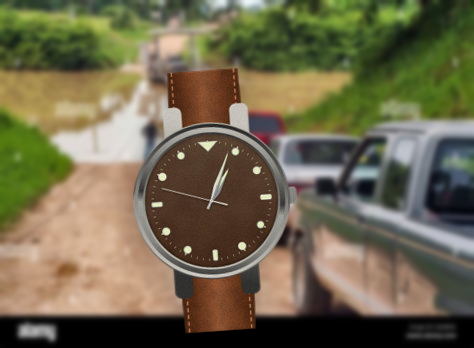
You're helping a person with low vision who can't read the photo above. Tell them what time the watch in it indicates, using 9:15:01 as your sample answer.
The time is 1:03:48
